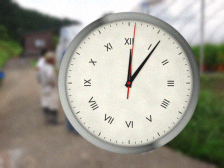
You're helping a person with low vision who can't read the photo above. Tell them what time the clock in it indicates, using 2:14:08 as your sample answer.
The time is 12:06:01
